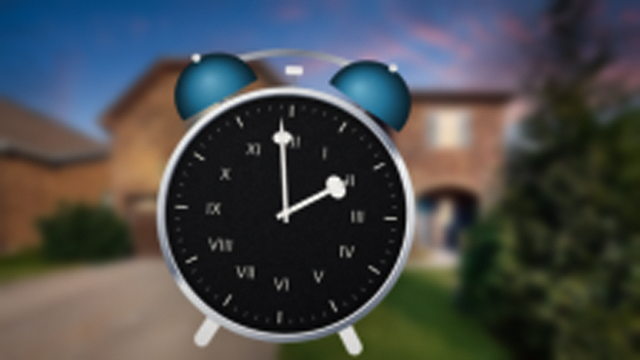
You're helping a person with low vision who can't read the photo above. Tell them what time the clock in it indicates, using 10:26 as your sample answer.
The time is 1:59
